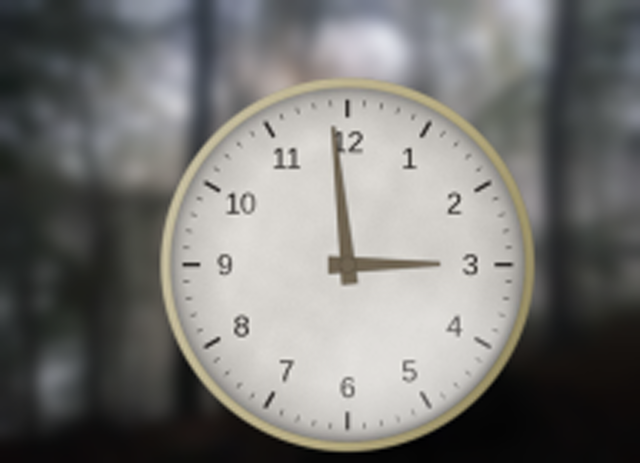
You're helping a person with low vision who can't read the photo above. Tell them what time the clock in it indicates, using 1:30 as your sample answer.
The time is 2:59
